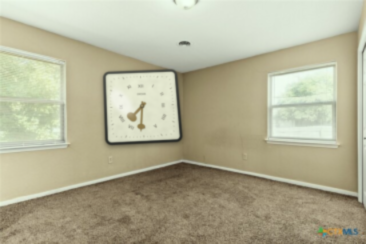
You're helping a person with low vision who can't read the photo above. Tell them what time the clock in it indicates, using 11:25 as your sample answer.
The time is 7:31
